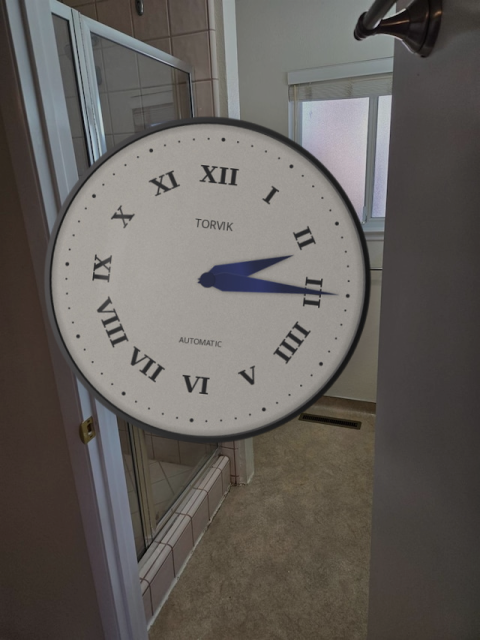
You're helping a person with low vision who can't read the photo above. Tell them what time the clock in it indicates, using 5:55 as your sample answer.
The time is 2:15
